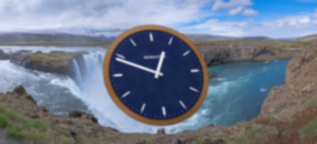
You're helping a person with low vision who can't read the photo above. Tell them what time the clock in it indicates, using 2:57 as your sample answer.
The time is 12:49
